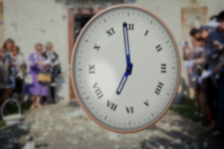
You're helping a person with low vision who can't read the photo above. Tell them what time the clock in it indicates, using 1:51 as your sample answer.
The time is 6:59
